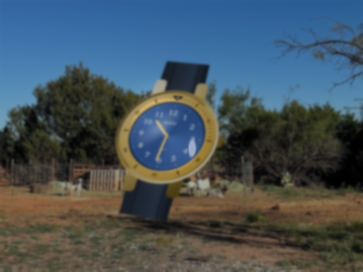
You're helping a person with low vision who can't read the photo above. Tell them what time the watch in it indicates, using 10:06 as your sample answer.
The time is 10:31
